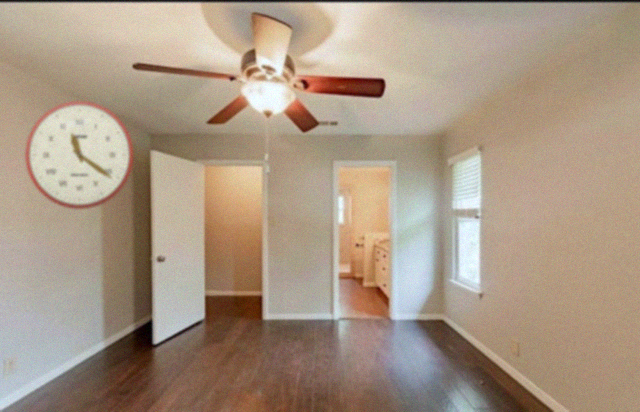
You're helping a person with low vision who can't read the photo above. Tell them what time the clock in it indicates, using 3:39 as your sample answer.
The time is 11:21
